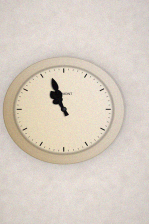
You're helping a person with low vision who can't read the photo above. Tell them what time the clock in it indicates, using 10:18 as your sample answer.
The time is 10:57
